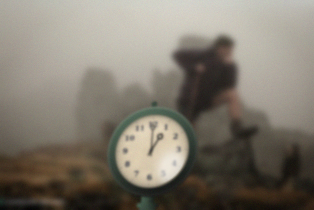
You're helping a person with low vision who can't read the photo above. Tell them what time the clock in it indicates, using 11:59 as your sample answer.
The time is 1:00
